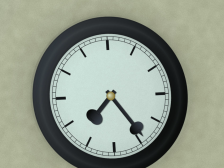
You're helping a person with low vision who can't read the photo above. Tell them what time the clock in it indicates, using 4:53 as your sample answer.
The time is 7:24
